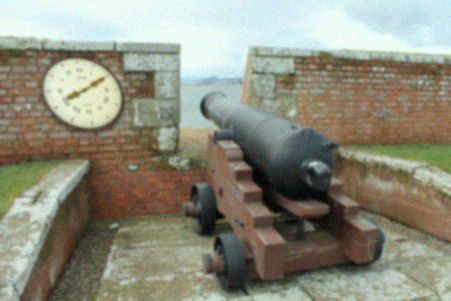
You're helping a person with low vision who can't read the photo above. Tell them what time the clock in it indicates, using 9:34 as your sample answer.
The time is 8:10
